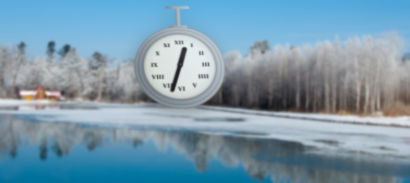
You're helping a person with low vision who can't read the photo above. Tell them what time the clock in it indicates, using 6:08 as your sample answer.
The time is 12:33
